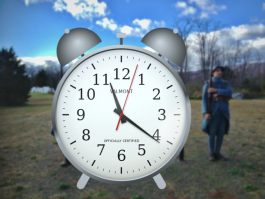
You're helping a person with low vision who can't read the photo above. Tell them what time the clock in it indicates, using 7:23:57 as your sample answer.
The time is 11:21:03
